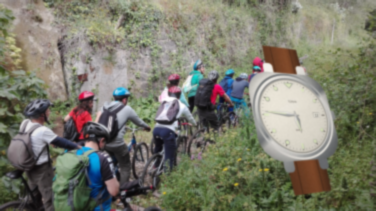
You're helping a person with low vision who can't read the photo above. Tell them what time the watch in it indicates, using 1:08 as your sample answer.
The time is 5:46
